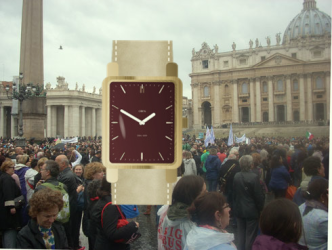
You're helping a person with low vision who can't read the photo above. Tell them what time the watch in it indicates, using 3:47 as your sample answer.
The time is 1:50
